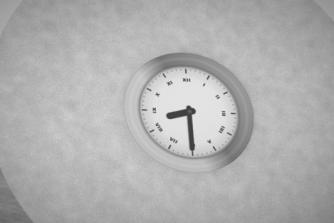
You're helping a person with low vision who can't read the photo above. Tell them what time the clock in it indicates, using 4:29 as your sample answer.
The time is 8:30
